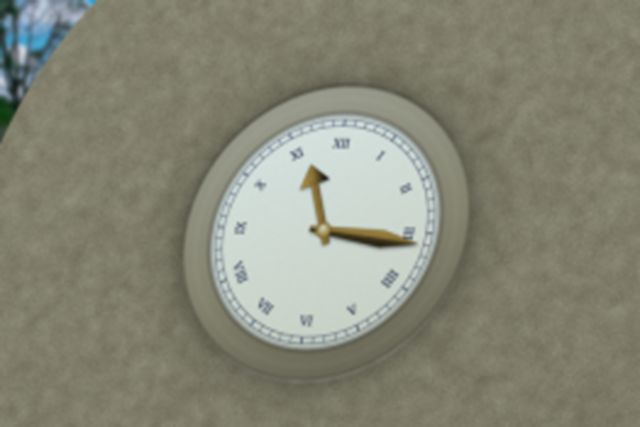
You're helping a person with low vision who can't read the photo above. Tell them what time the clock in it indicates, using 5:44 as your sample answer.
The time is 11:16
